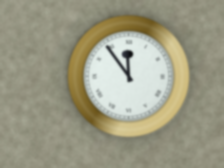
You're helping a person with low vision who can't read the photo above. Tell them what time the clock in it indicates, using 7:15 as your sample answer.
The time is 11:54
